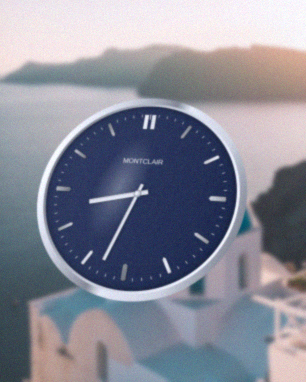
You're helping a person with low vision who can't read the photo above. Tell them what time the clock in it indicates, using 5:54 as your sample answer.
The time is 8:33
